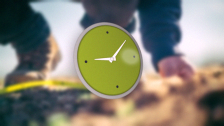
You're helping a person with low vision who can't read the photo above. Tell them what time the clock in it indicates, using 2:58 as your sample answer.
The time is 9:08
